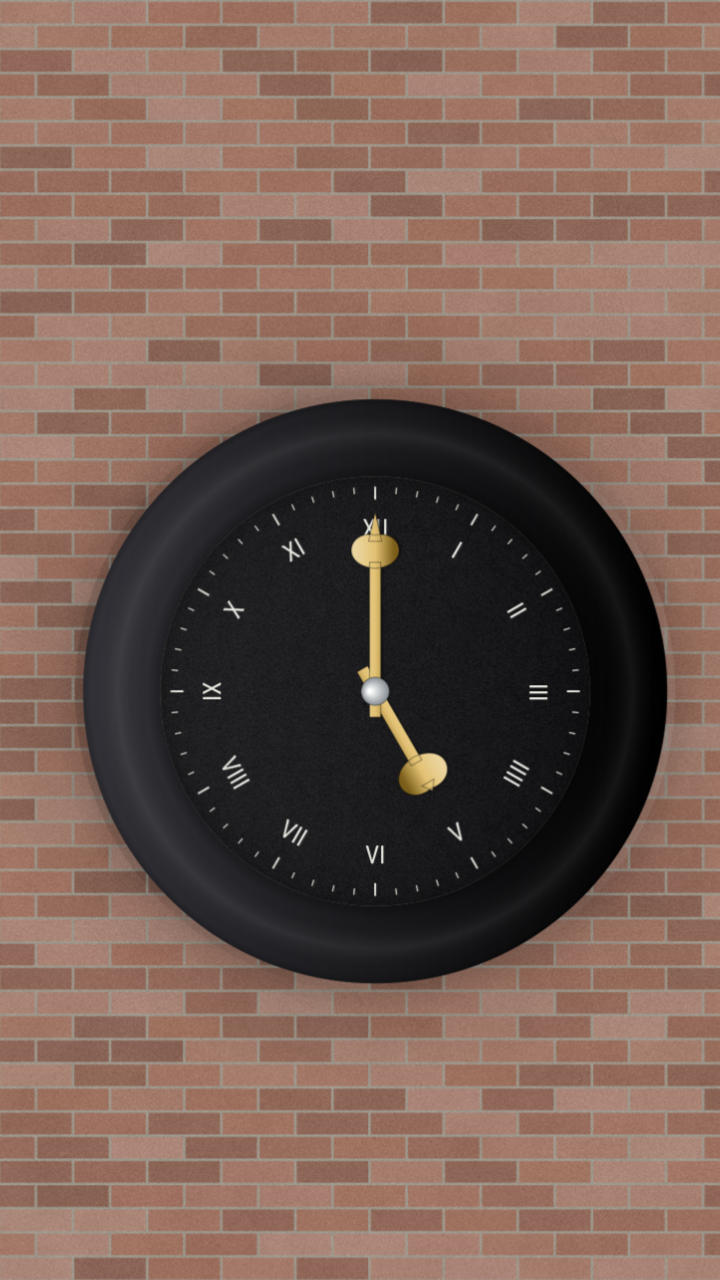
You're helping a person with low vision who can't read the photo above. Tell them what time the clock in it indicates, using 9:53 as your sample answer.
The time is 5:00
